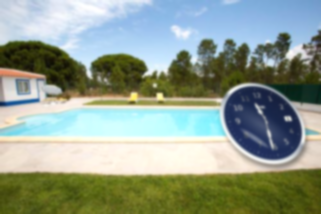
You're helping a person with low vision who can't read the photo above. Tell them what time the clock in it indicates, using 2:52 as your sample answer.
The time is 11:31
